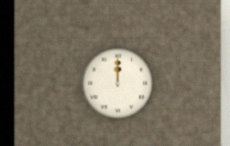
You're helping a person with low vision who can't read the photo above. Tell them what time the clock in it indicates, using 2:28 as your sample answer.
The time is 12:00
